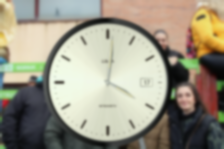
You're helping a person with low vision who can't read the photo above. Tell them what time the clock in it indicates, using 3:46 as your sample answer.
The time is 4:01
